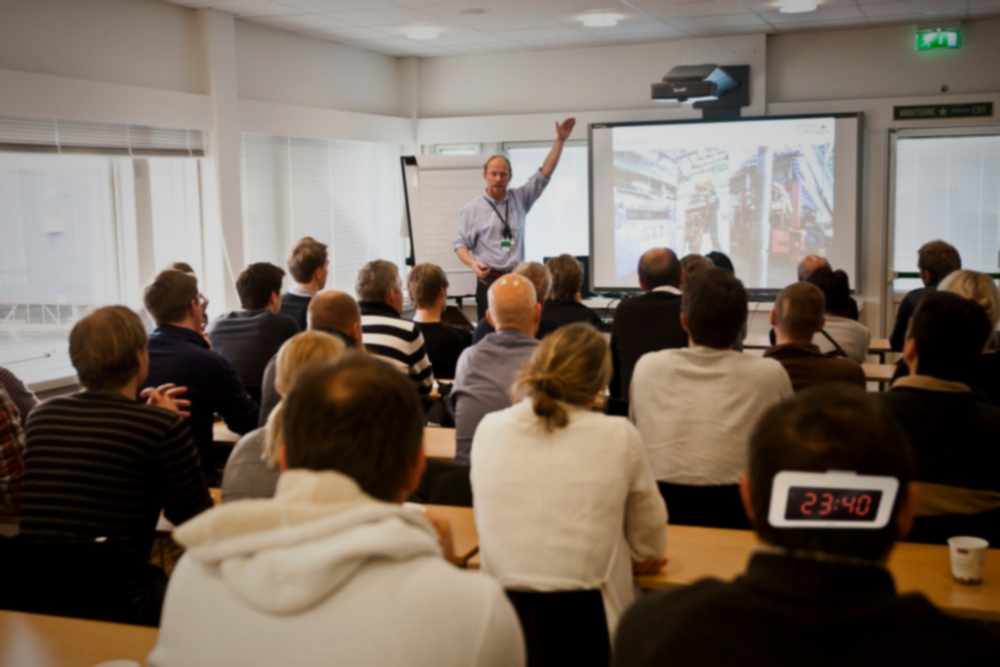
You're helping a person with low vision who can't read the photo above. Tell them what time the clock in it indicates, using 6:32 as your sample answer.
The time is 23:40
